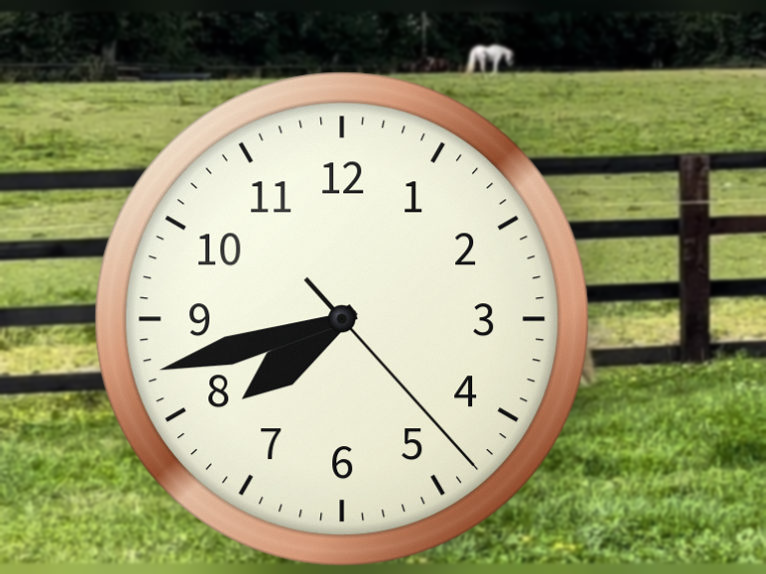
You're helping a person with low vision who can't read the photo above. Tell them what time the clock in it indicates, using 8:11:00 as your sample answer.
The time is 7:42:23
